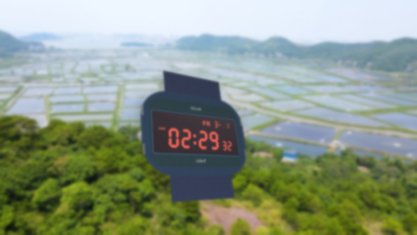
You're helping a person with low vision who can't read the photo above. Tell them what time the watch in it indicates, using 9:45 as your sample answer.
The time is 2:29
